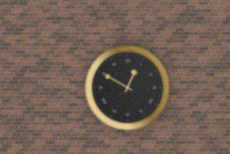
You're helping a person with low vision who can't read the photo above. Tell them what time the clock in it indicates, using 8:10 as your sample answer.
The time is 12:50
